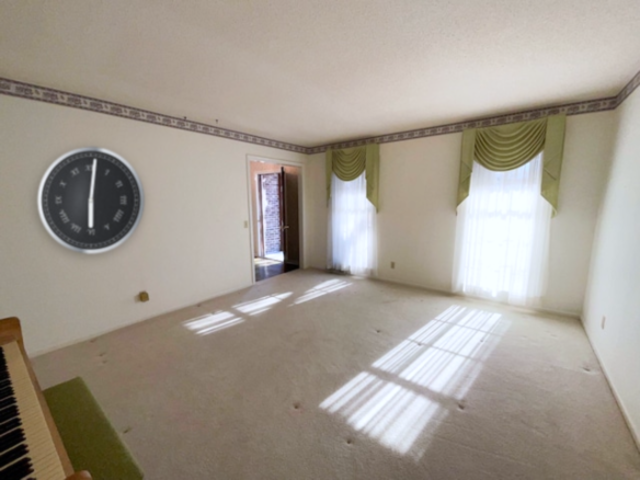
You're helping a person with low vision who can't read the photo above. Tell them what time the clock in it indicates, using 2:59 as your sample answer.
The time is 6:01
